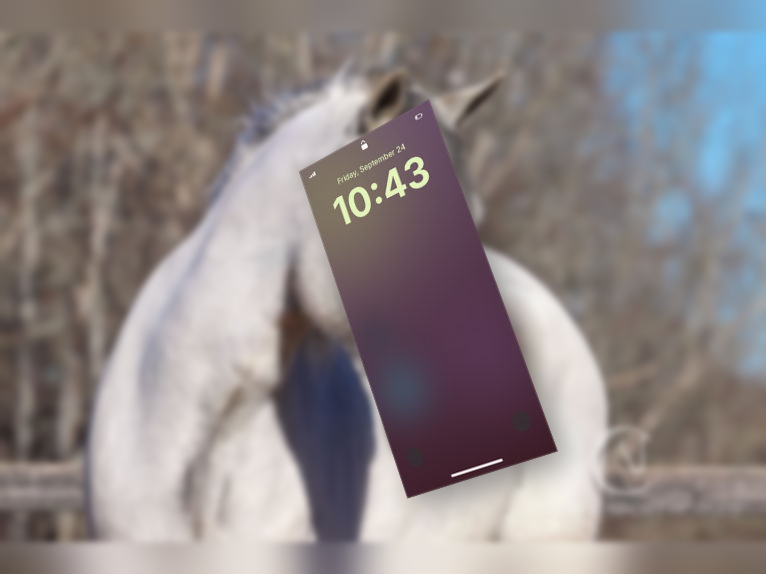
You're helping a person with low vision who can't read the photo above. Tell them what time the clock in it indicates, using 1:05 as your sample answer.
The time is 10:43
